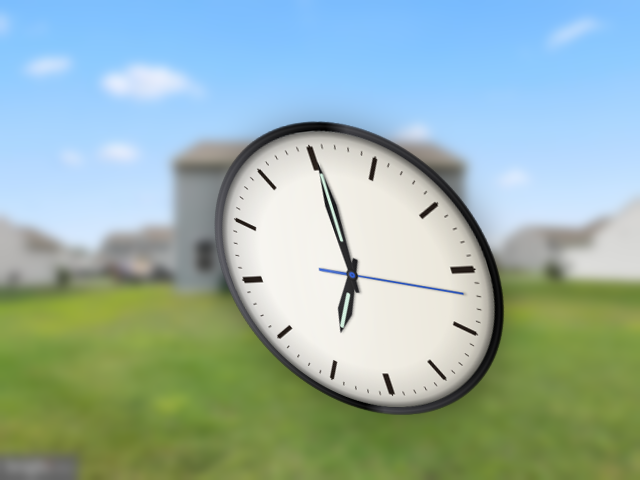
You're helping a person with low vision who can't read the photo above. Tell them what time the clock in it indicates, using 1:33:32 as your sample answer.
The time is 7:00:17
